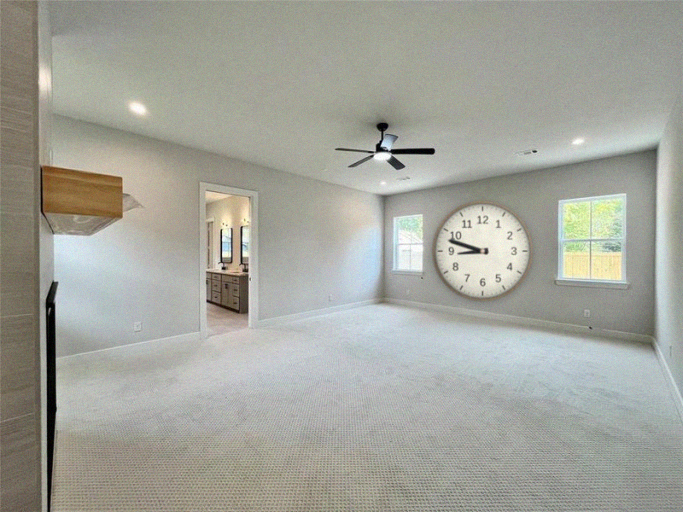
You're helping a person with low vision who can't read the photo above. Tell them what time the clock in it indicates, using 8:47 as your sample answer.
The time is 8:48
